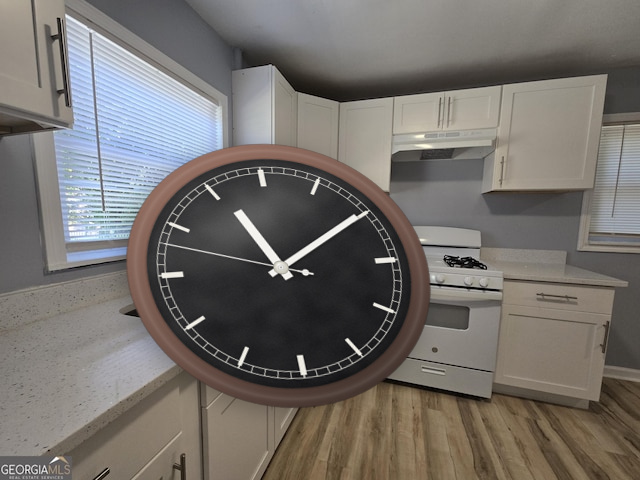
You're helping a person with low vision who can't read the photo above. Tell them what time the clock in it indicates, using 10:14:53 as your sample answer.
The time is 11:09:48
